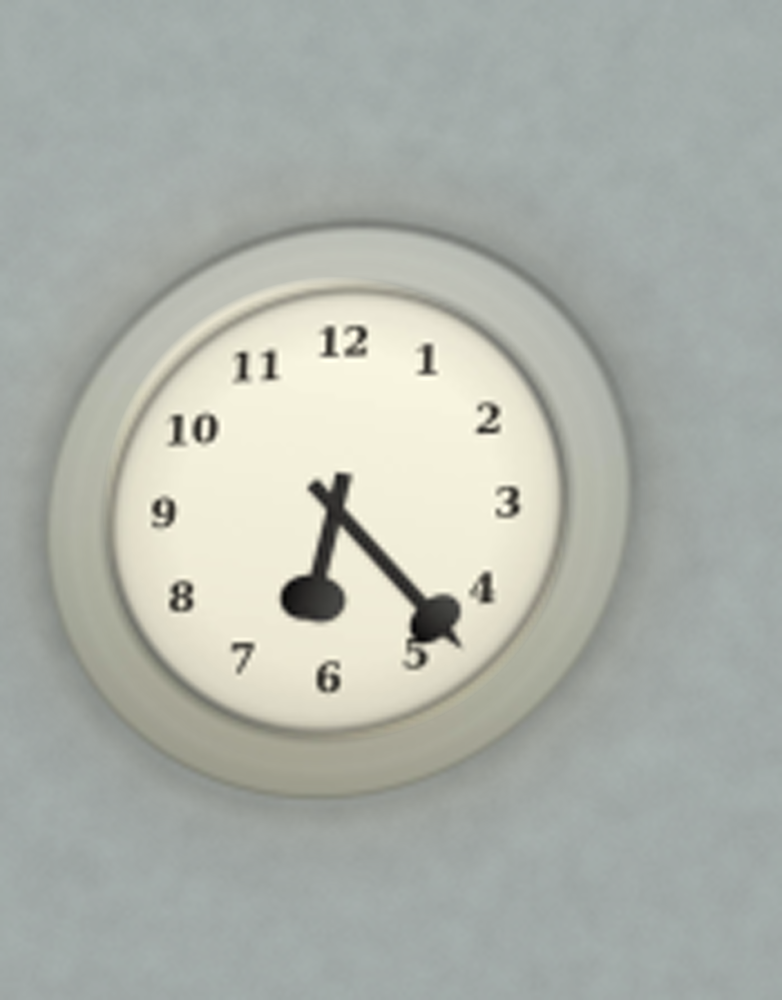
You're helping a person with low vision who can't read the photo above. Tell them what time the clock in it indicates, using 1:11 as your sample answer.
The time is 6:23
